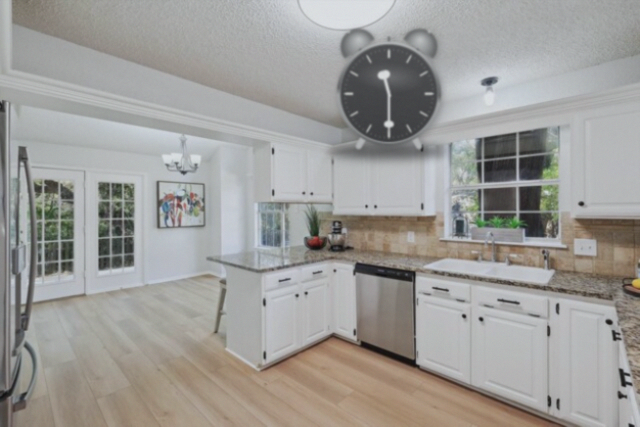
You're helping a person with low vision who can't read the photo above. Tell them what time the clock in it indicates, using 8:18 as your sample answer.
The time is 11:30
